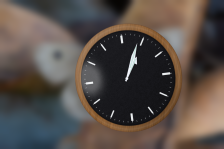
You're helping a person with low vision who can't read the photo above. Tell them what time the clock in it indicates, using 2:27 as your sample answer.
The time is 1:04
